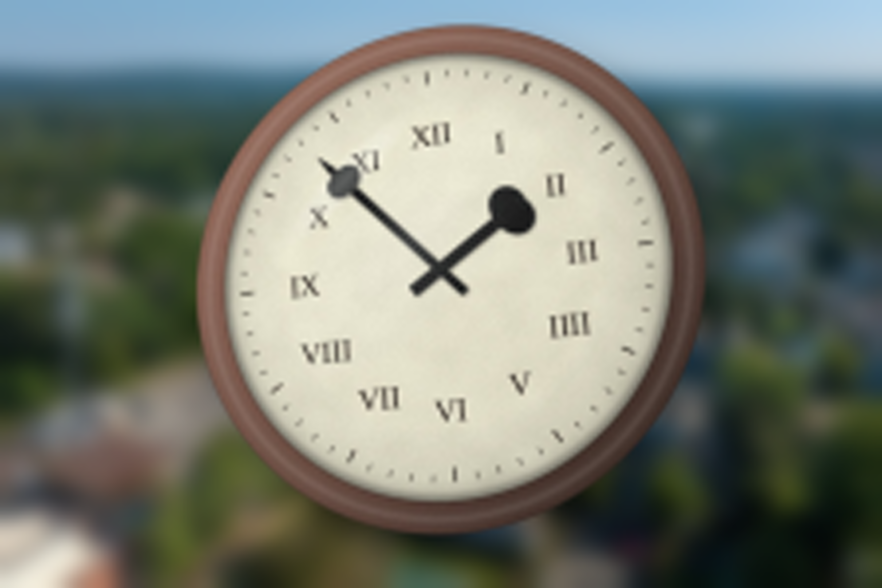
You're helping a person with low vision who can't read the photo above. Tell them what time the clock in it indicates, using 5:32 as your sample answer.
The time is 1:53
